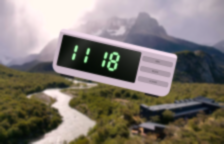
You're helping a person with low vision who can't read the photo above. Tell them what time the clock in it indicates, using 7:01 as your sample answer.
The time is 11:18
